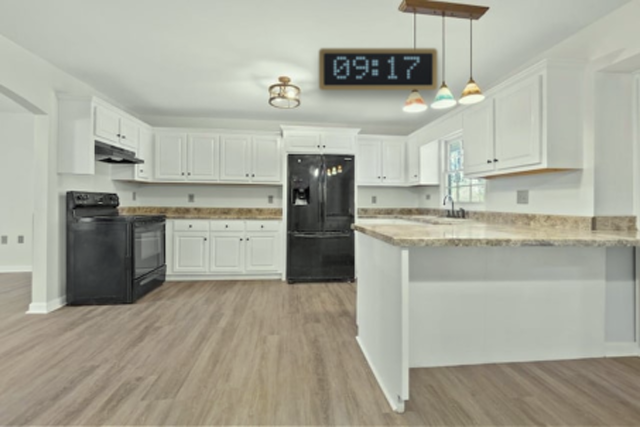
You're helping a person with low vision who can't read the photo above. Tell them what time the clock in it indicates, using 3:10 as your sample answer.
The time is 9:17
